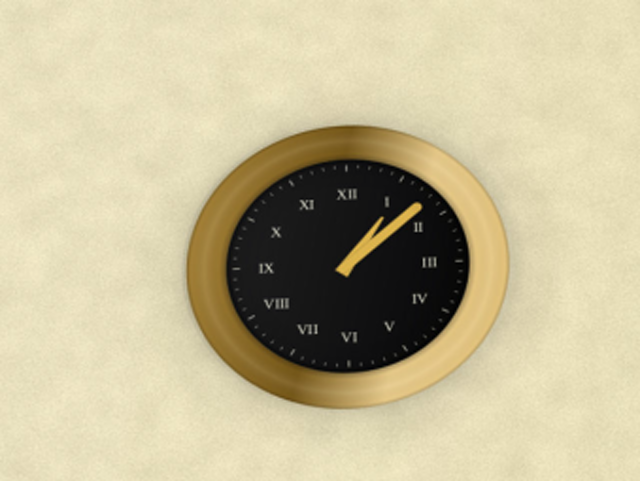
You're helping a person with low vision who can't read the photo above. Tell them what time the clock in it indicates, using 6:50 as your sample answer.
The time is 1:08
